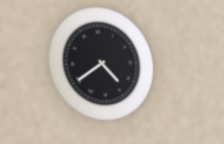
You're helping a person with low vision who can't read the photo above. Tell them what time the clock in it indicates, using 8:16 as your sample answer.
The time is 4:40
